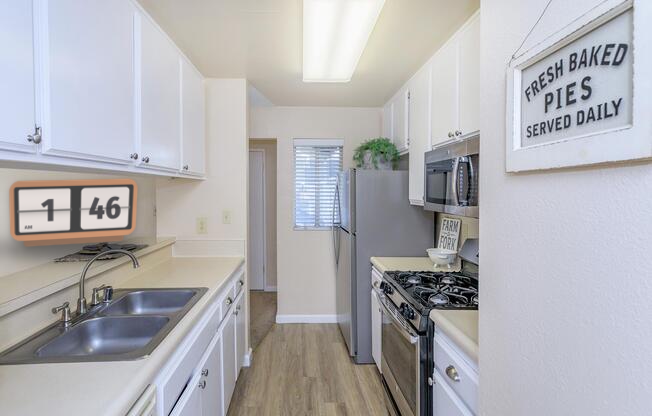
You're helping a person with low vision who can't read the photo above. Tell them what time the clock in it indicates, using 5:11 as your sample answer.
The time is 1:46
